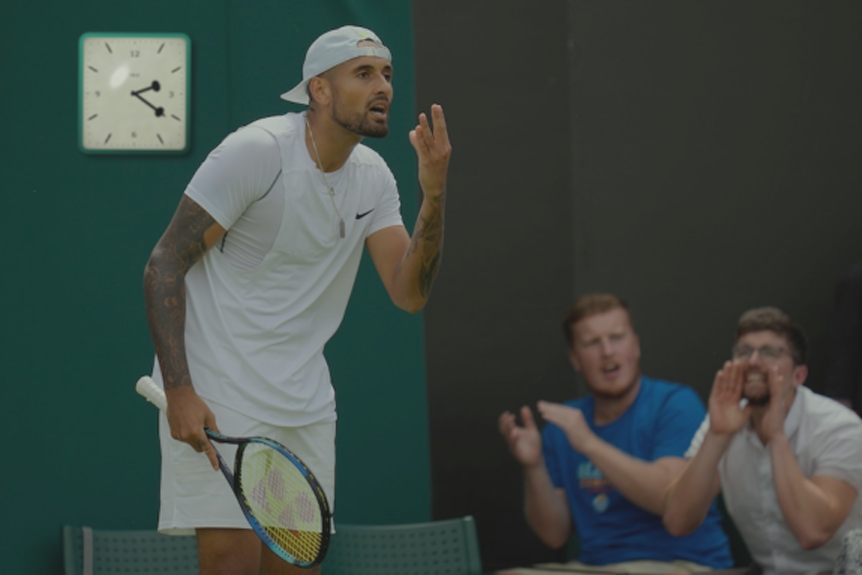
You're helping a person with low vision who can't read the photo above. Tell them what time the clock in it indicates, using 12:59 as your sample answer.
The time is 2:21
